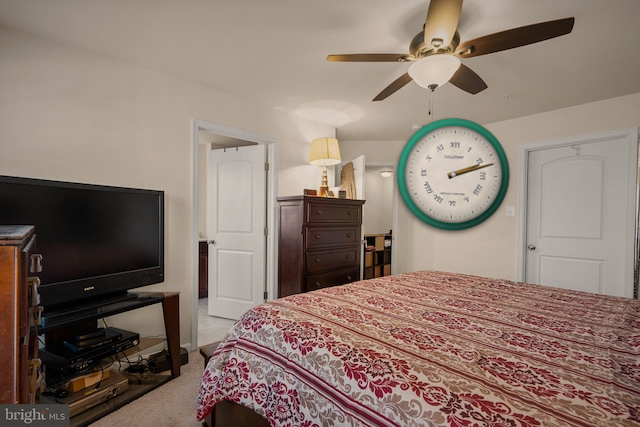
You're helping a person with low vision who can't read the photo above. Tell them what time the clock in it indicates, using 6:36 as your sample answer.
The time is 2:12
